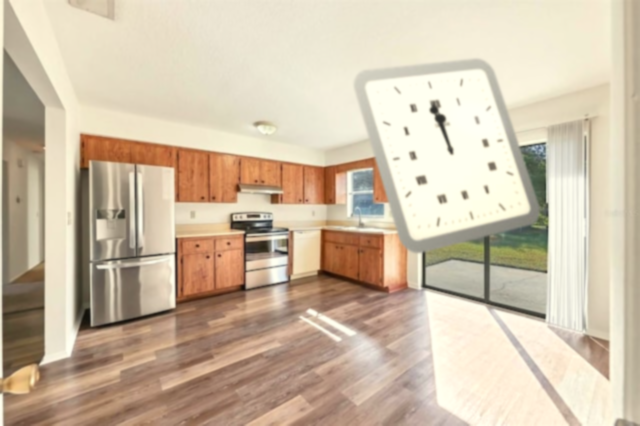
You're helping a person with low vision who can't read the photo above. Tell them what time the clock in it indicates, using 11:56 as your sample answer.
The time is 11:59
